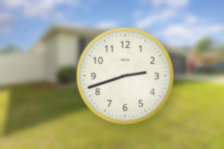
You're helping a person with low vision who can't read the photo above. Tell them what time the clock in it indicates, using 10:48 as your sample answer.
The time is 2:42
